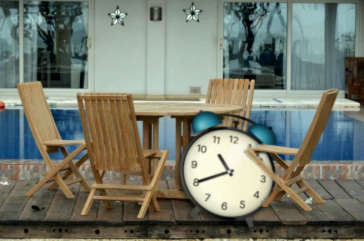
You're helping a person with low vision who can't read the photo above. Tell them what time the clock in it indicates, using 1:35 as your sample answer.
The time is 10:40
